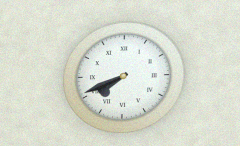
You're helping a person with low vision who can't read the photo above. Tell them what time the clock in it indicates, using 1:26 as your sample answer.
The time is 7:41
